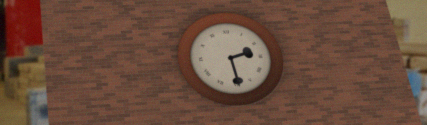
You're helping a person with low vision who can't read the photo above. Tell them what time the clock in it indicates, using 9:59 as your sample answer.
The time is 2:29
